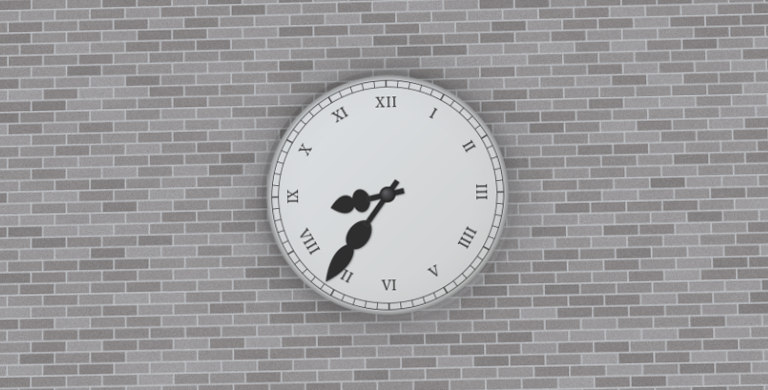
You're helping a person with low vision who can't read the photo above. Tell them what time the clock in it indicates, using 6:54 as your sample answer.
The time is 8:36
